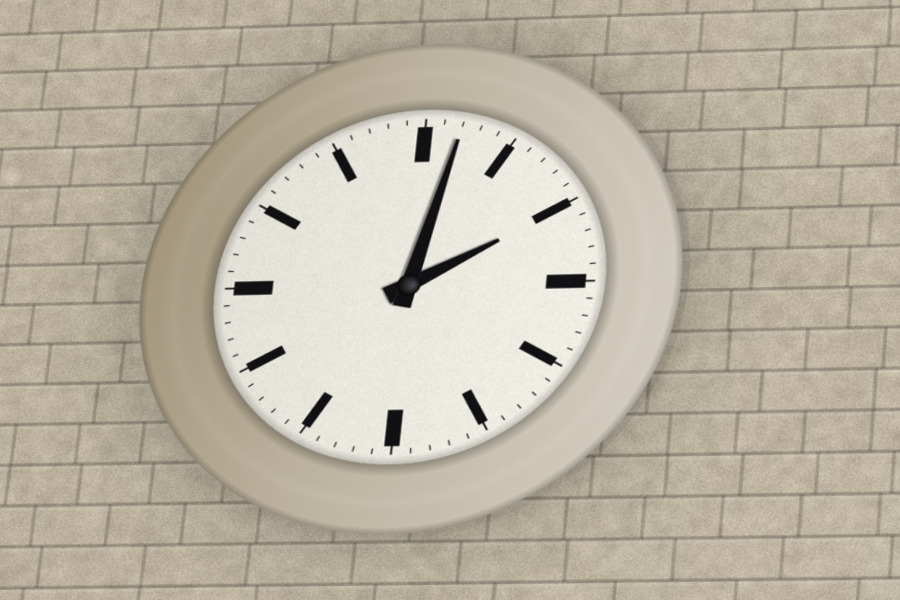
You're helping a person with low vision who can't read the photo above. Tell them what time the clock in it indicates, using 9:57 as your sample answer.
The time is 2:02
